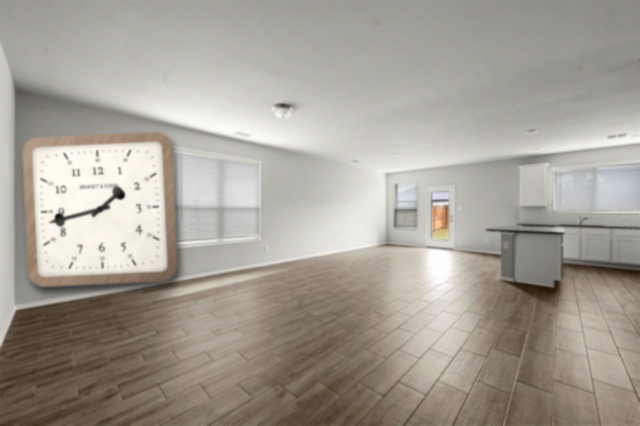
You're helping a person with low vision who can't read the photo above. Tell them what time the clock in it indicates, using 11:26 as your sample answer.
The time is 1:43
